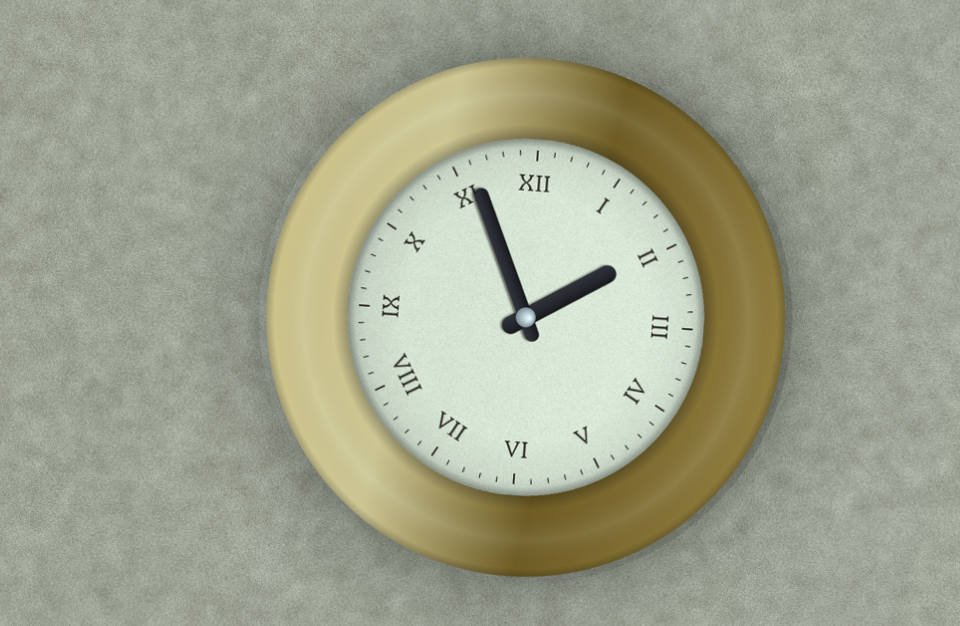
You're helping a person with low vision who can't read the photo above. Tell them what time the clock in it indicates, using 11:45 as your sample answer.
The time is 1:56
